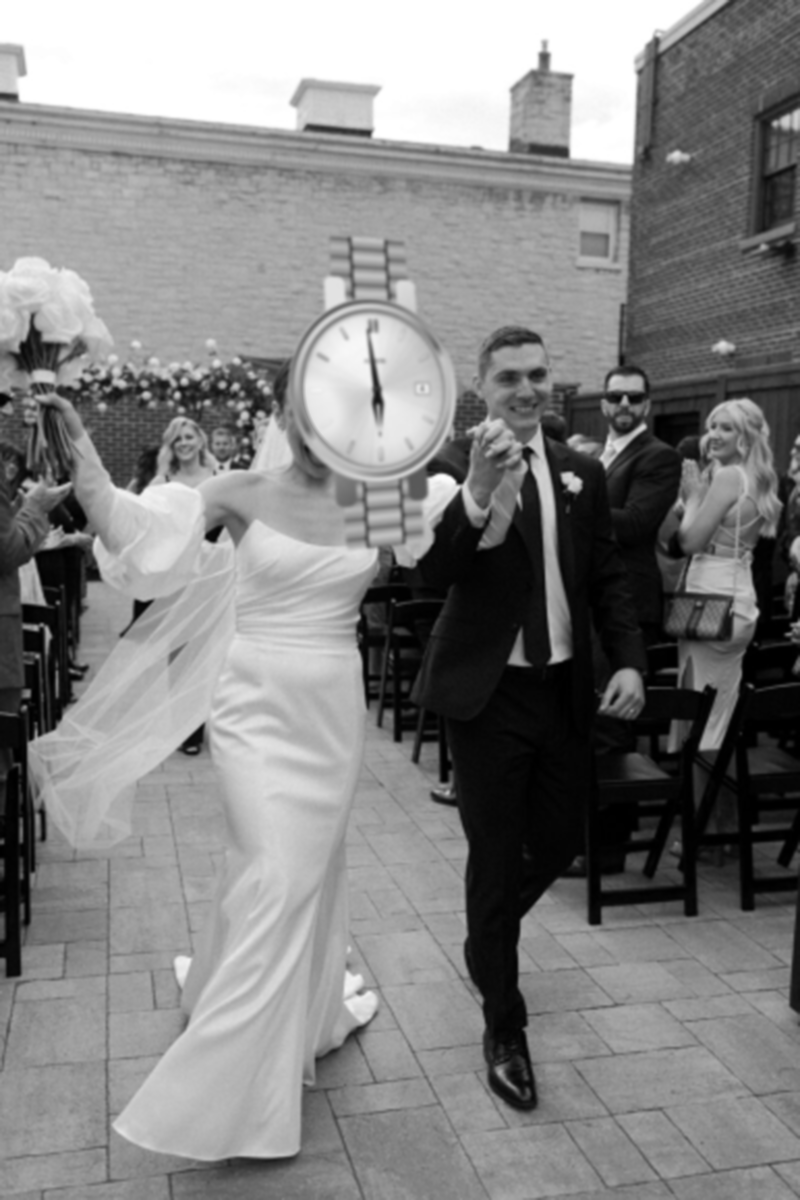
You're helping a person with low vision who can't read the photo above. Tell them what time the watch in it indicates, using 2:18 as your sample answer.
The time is 5:59
